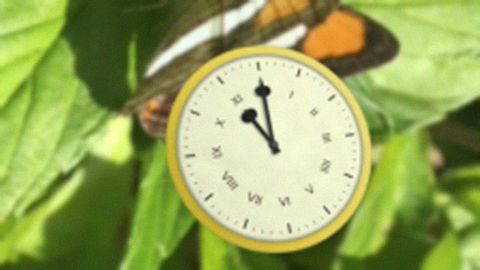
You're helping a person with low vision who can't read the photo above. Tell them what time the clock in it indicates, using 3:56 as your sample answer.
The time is 11:00
